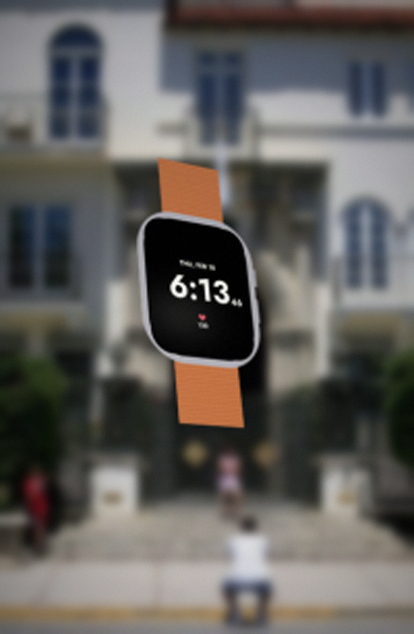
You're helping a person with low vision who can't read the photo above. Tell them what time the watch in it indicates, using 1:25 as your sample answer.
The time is 6:13
